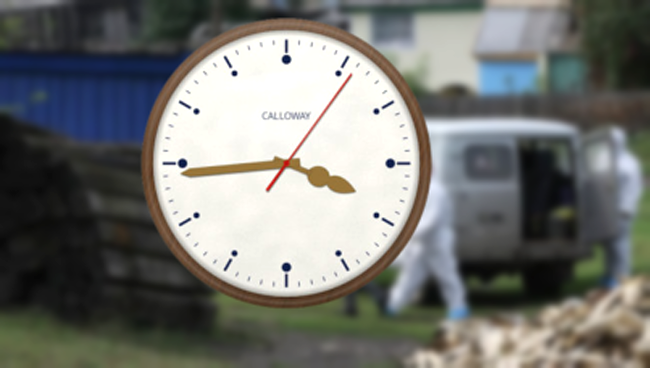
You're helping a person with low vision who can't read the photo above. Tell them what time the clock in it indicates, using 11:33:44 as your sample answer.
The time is 3:44:06
